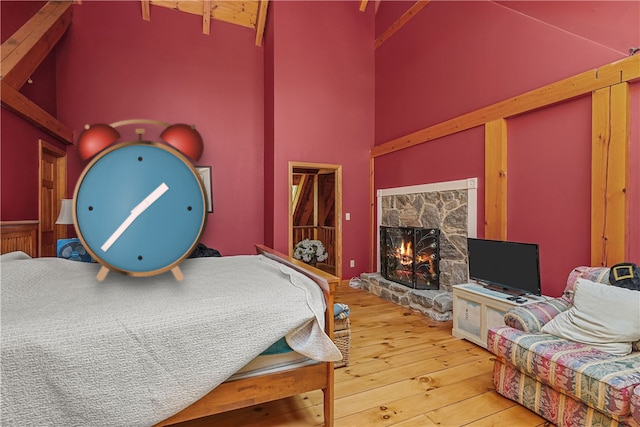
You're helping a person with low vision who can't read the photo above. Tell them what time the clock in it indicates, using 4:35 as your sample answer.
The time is 1:37
